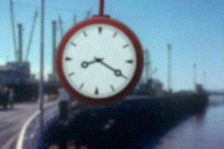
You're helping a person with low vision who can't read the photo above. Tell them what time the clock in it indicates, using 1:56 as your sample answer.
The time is 8:20
